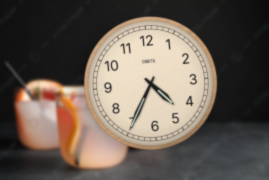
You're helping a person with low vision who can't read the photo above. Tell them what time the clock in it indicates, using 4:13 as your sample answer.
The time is 4:35
